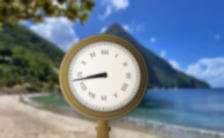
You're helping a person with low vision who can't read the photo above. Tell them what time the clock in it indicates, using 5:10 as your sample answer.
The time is 8:43
